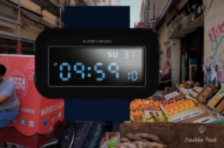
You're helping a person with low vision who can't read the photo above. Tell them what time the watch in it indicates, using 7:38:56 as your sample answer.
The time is 9:59:10
